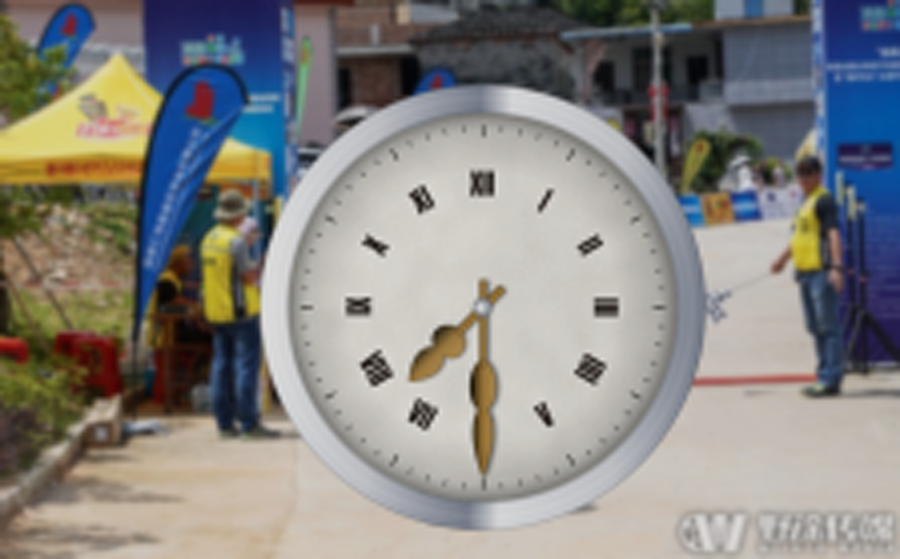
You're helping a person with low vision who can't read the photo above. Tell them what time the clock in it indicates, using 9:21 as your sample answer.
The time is 7:30
